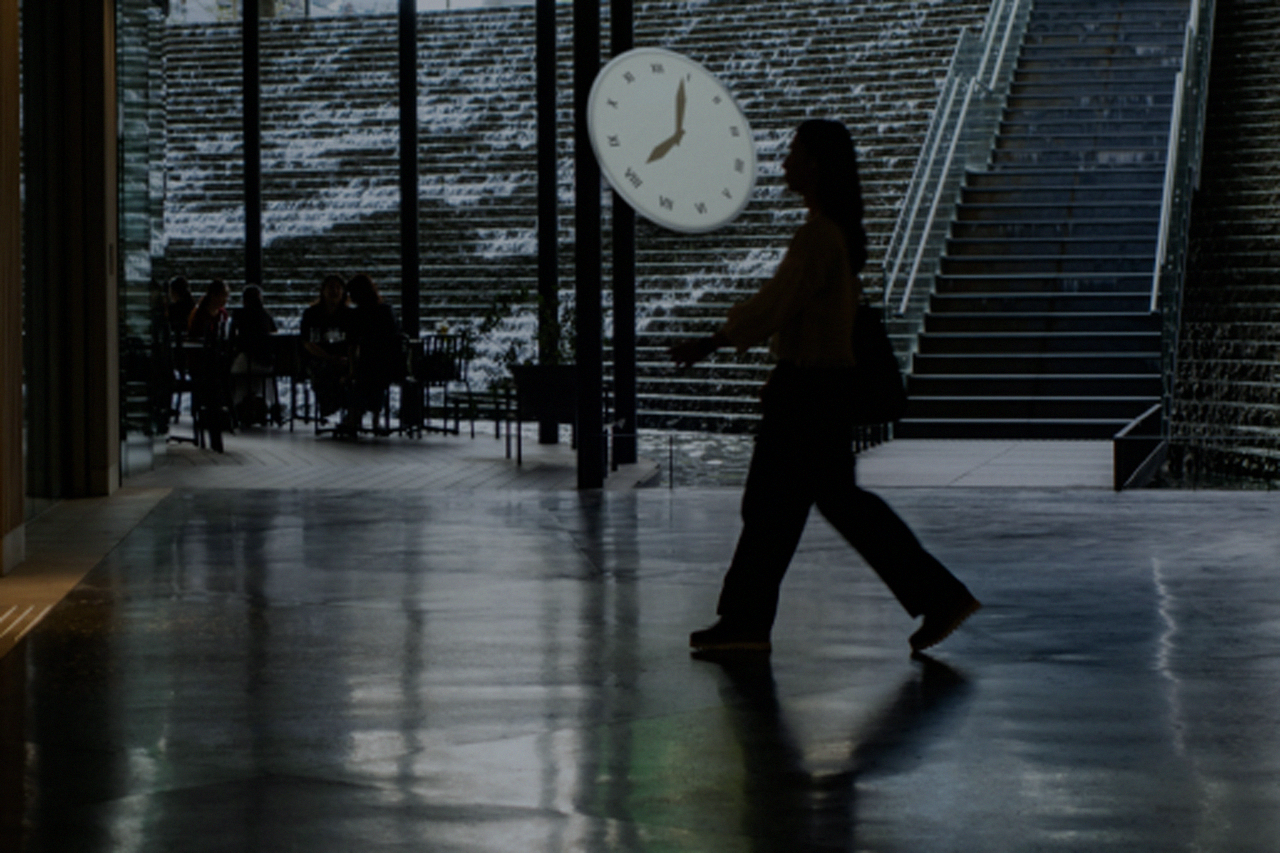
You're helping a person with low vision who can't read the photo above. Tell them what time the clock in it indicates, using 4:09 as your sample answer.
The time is 8:04
